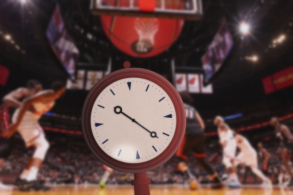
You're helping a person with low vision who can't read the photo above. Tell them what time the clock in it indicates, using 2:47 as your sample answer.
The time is 10:22
